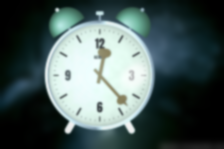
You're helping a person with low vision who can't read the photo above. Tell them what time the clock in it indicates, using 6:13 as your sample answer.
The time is 12:23
